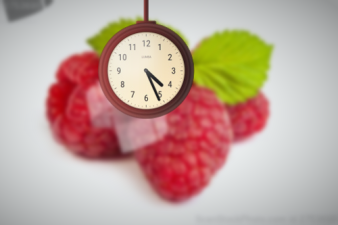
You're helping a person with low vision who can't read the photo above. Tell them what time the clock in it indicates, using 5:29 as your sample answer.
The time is 4:26
